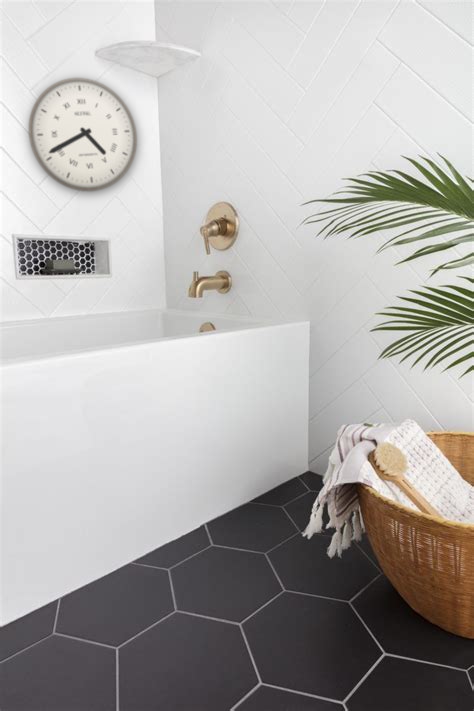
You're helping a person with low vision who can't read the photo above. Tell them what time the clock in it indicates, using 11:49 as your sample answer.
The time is 4:41
